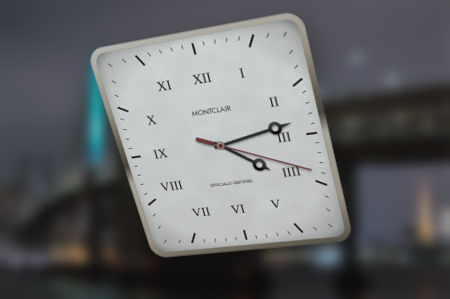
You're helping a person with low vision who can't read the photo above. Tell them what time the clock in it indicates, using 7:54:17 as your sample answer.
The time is 4:13:19
